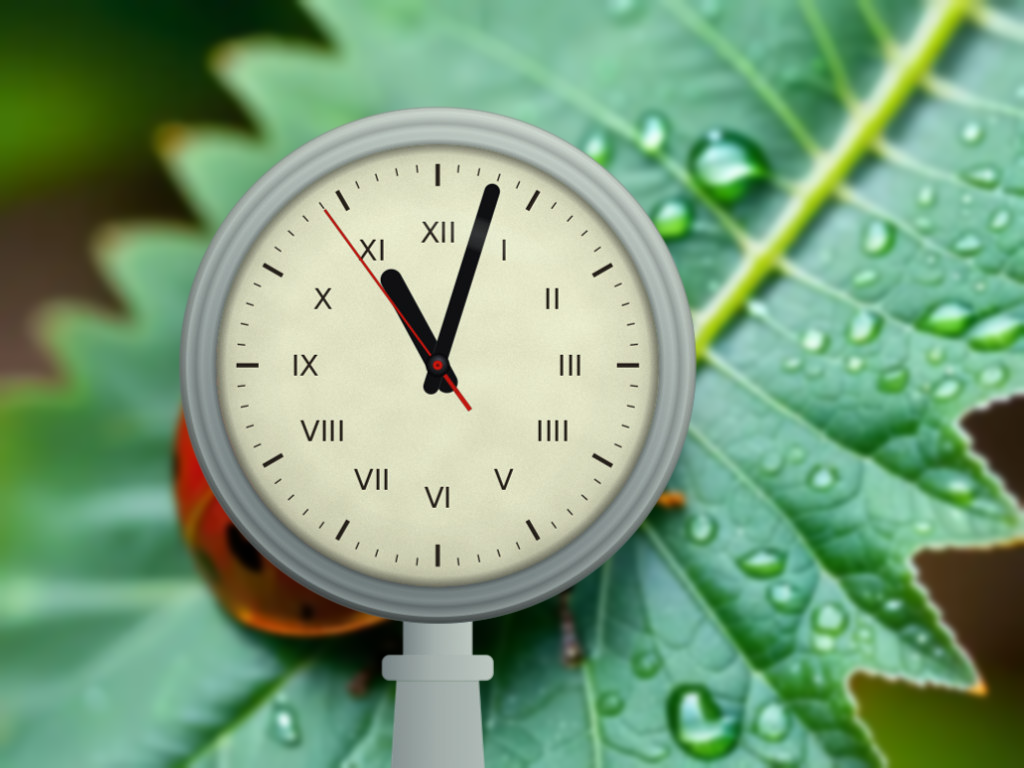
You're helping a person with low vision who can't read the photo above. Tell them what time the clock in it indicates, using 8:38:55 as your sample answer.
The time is 11:02:54
